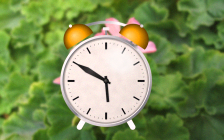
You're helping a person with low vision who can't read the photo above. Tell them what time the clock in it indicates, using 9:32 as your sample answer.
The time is 5:50
